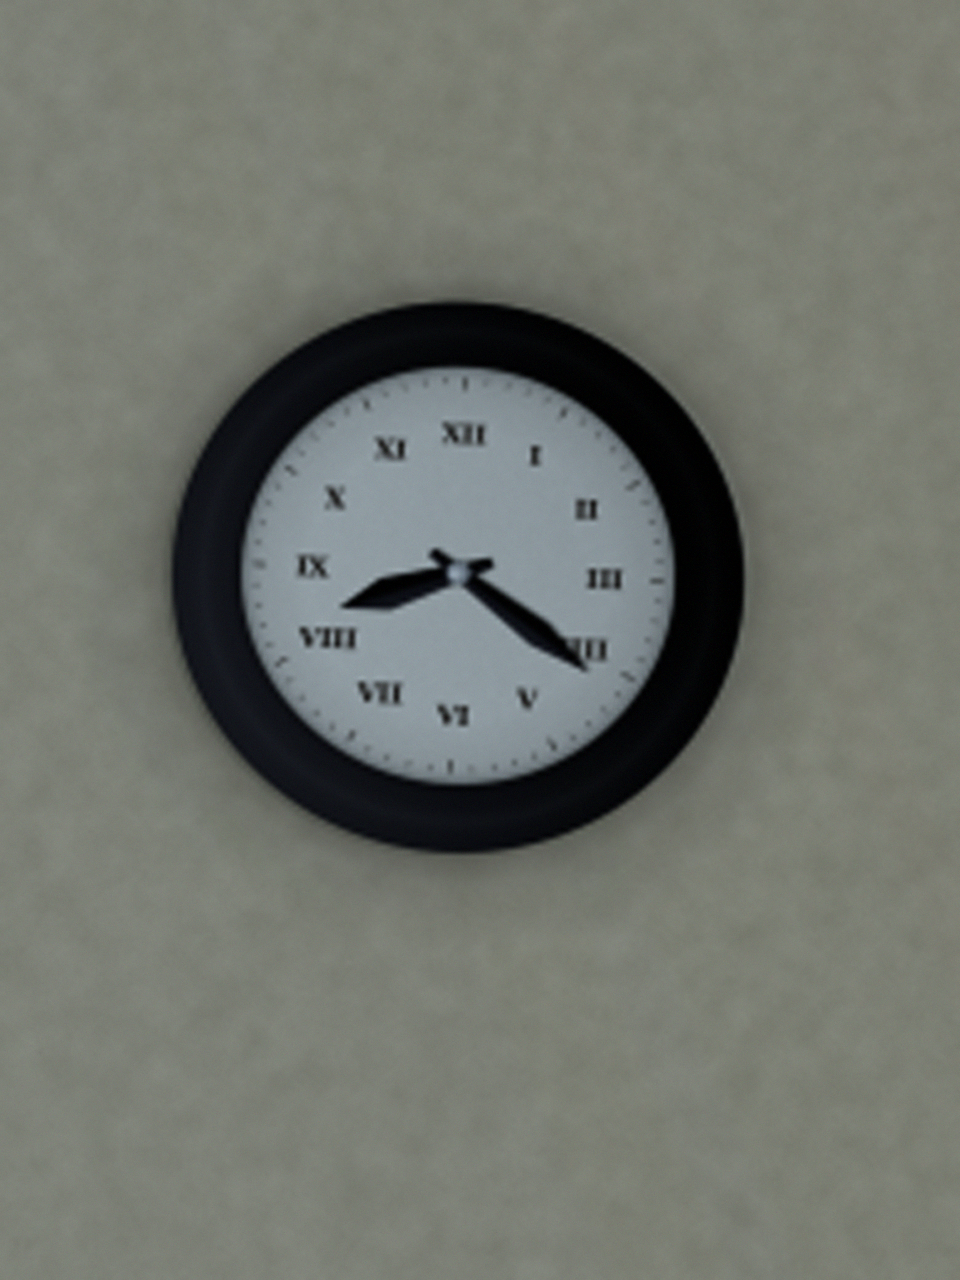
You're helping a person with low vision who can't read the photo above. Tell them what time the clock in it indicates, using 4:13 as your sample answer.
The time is 8:21
